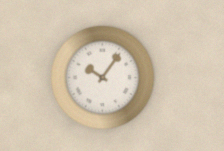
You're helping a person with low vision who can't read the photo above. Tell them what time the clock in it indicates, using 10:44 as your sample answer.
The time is 10:06
